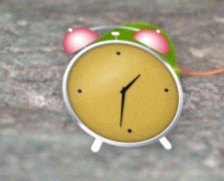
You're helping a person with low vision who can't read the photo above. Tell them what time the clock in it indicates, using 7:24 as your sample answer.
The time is 1:32
